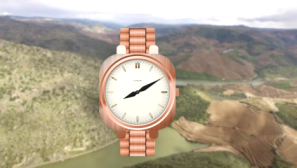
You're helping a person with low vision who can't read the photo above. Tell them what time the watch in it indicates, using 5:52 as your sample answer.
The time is 8:10
